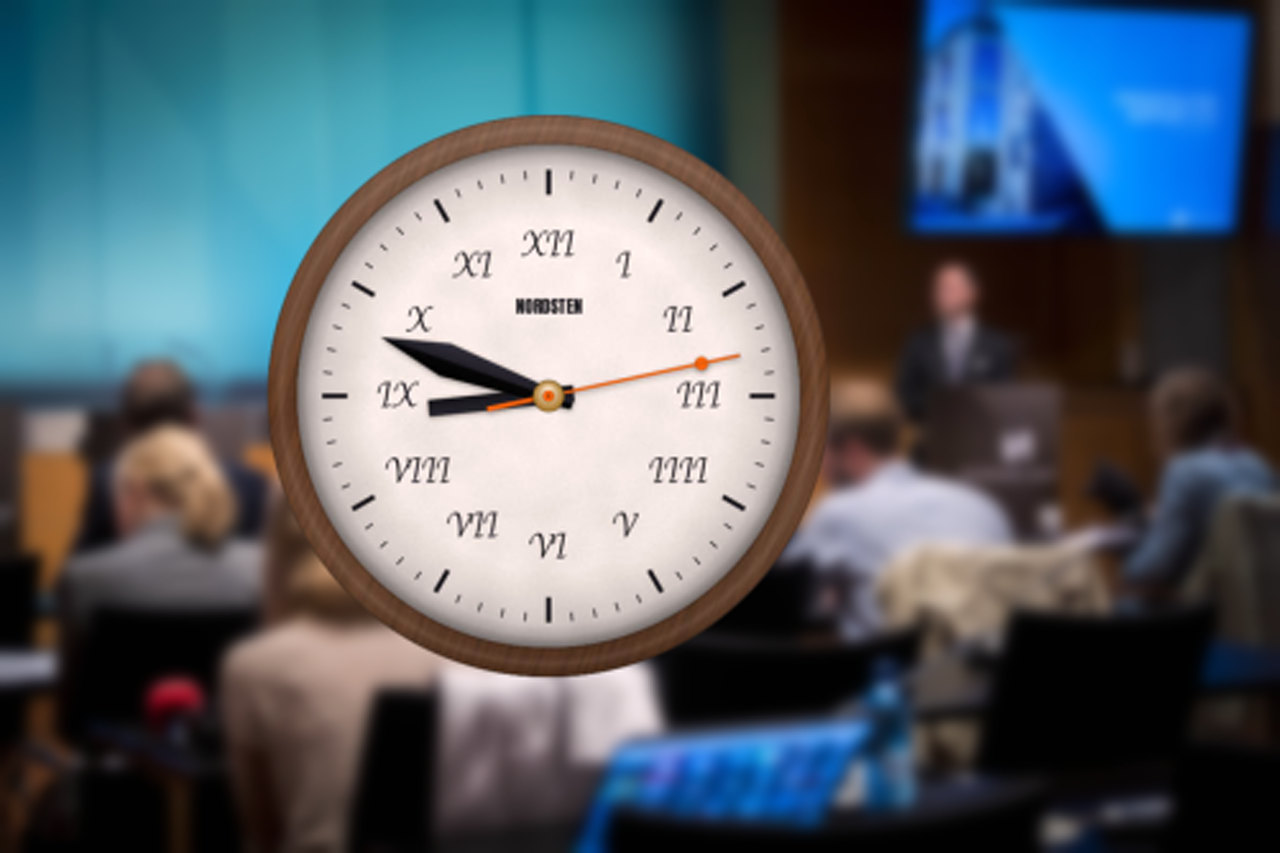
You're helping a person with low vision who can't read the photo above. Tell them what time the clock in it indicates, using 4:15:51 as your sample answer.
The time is 8:48:13
